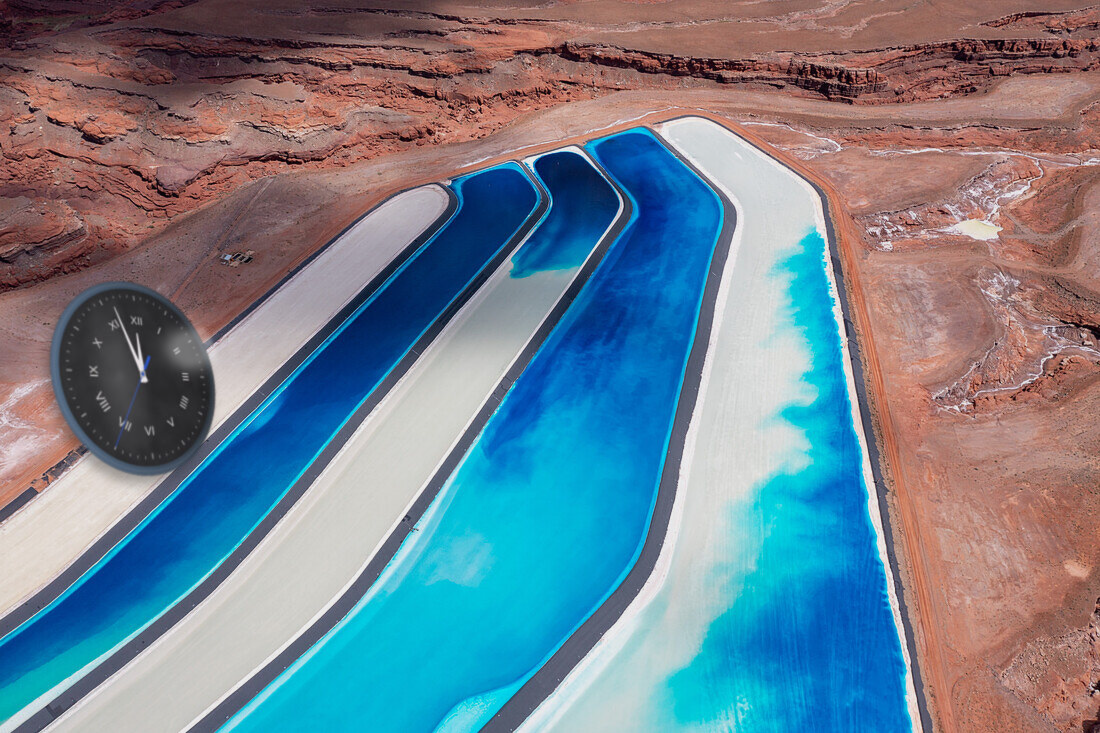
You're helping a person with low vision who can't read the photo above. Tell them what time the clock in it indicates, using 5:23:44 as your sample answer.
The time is 11:56:35
